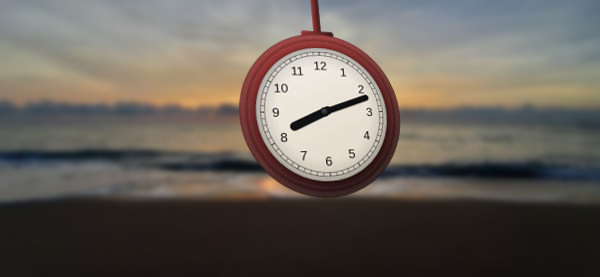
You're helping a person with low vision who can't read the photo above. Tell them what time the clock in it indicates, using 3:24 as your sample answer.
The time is 8:12
